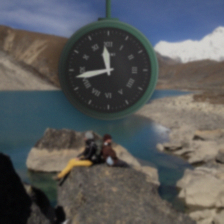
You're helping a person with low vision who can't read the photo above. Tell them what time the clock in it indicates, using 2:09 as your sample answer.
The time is 11:43
